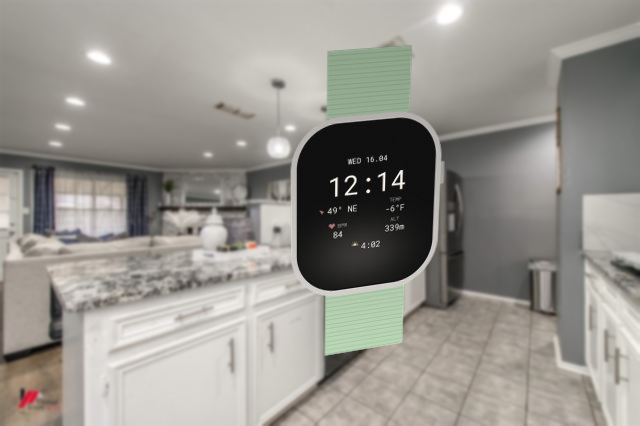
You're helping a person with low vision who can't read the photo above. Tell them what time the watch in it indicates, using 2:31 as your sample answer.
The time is 12:14
